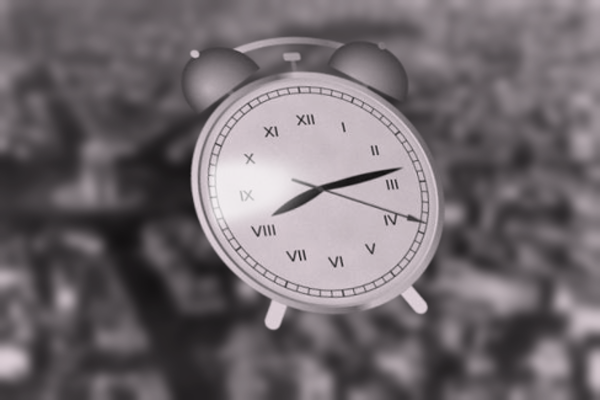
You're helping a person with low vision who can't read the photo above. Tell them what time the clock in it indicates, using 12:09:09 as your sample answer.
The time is 8:13:19
